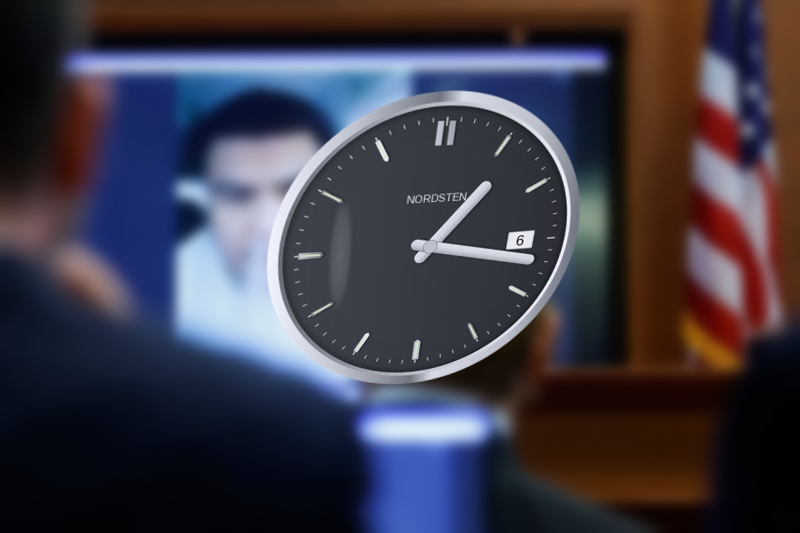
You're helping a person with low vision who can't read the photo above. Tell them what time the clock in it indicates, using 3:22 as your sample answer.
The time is 1:17
